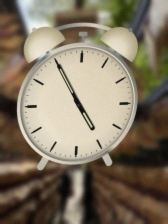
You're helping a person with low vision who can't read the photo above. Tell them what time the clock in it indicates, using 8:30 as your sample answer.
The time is 4:55
